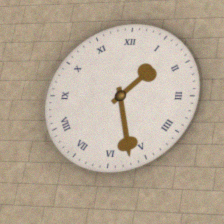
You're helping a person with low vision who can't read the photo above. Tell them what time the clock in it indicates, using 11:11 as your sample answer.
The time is 1:27
